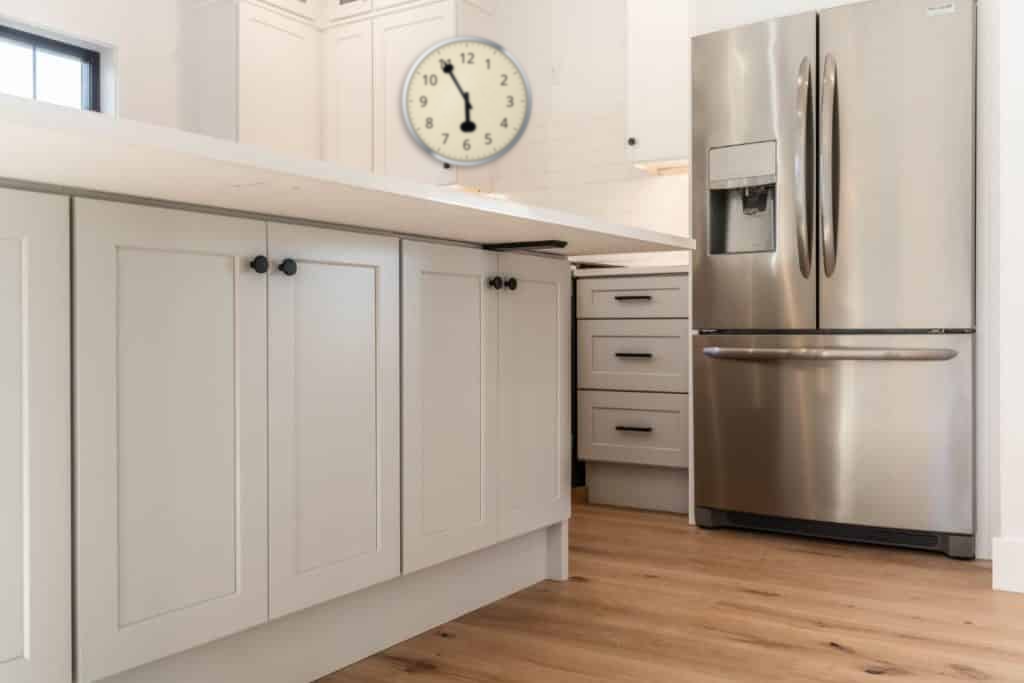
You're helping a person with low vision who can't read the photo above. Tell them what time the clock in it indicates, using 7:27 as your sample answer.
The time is 5:55
